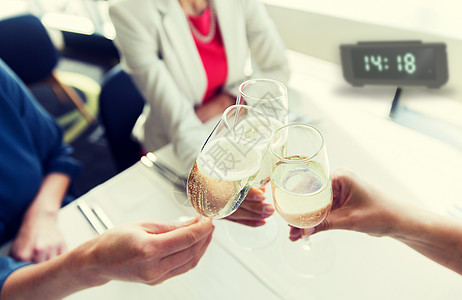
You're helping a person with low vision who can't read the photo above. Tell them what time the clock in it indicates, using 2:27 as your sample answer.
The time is 14:18
